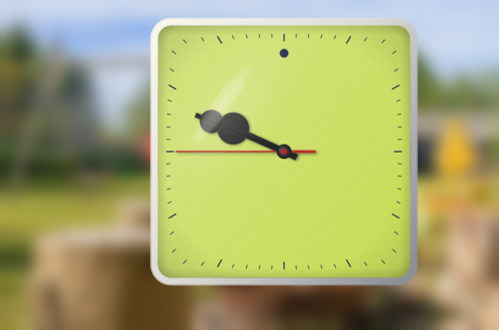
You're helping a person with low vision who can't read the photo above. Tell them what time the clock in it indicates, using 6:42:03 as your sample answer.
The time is 9:48:45
